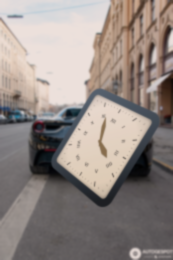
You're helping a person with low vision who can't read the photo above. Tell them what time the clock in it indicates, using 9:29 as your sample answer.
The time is 3:56
